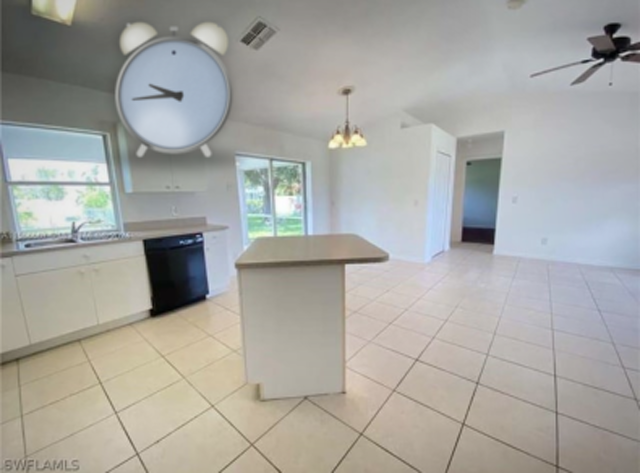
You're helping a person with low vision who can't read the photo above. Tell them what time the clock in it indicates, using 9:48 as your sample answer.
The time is 9:44
